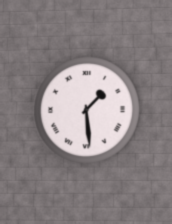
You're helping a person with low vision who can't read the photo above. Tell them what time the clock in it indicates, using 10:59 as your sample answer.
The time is 1:29
